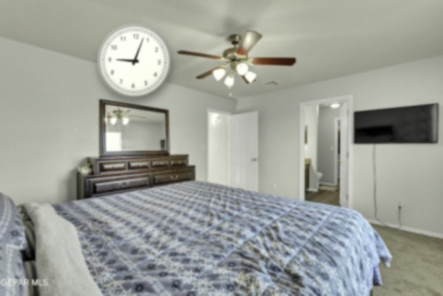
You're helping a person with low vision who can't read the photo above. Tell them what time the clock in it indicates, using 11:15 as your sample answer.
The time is 9:03
